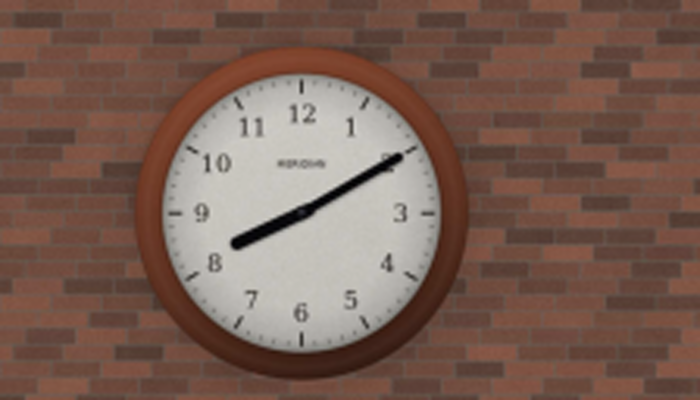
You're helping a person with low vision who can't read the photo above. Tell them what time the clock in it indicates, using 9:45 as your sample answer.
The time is 8:10
